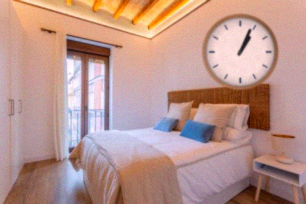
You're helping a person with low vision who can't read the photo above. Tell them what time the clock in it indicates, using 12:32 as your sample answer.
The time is 1:04
